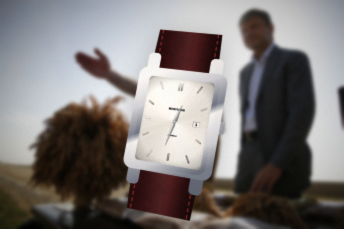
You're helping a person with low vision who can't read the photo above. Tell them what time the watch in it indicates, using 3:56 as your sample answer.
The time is 12:32
